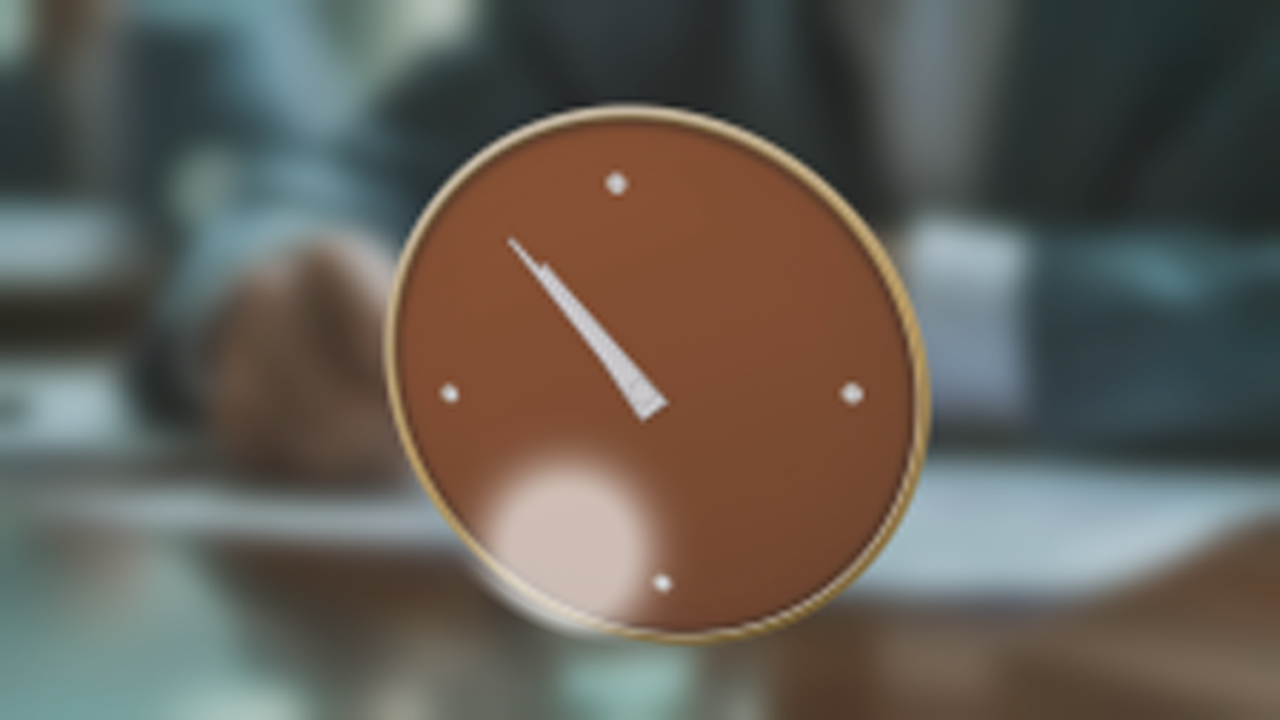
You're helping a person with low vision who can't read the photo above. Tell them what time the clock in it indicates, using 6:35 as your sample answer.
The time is 10:54
